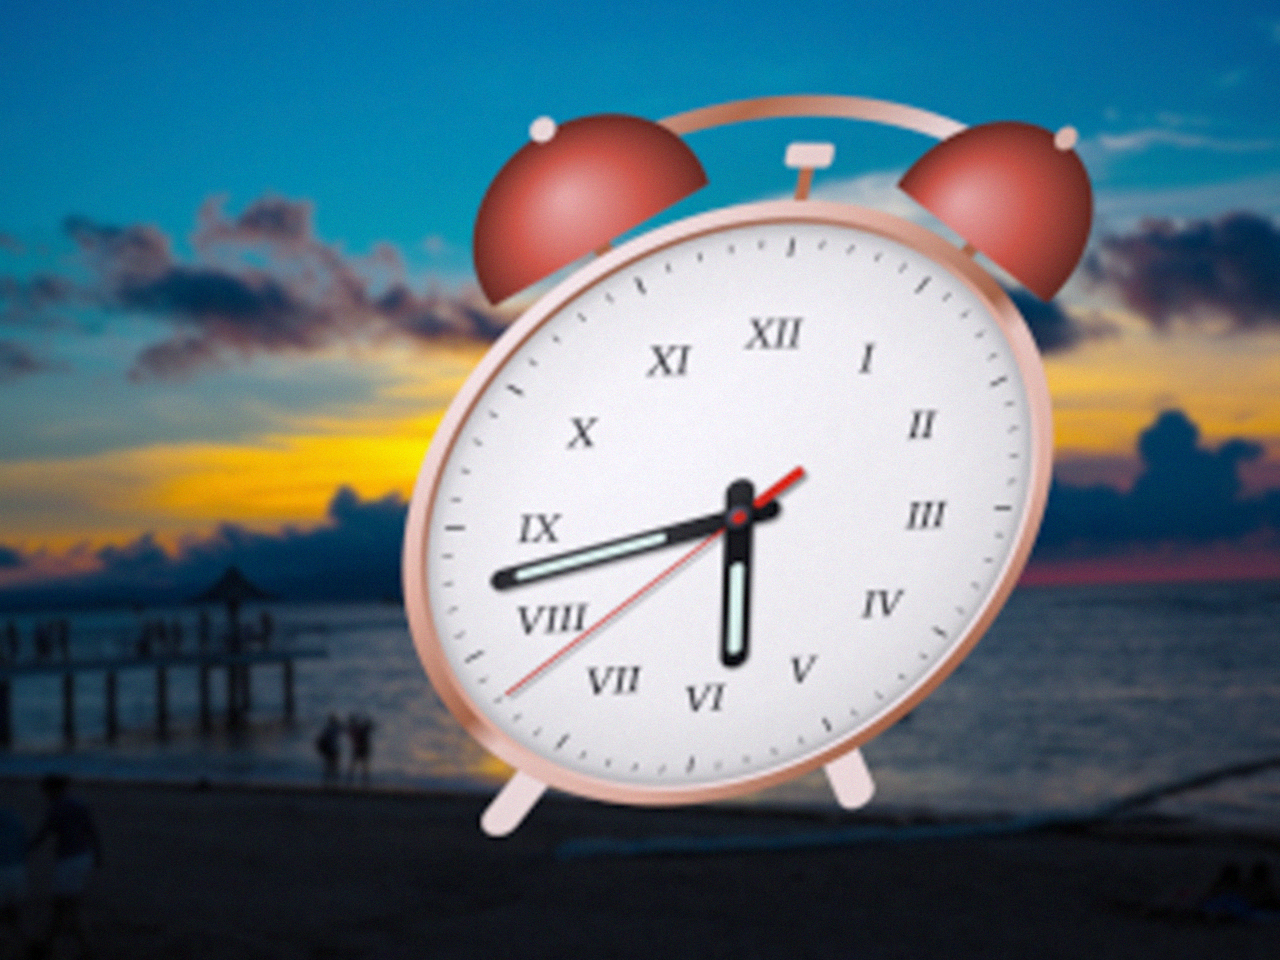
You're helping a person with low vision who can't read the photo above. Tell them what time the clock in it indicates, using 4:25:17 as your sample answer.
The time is 5:42:38
